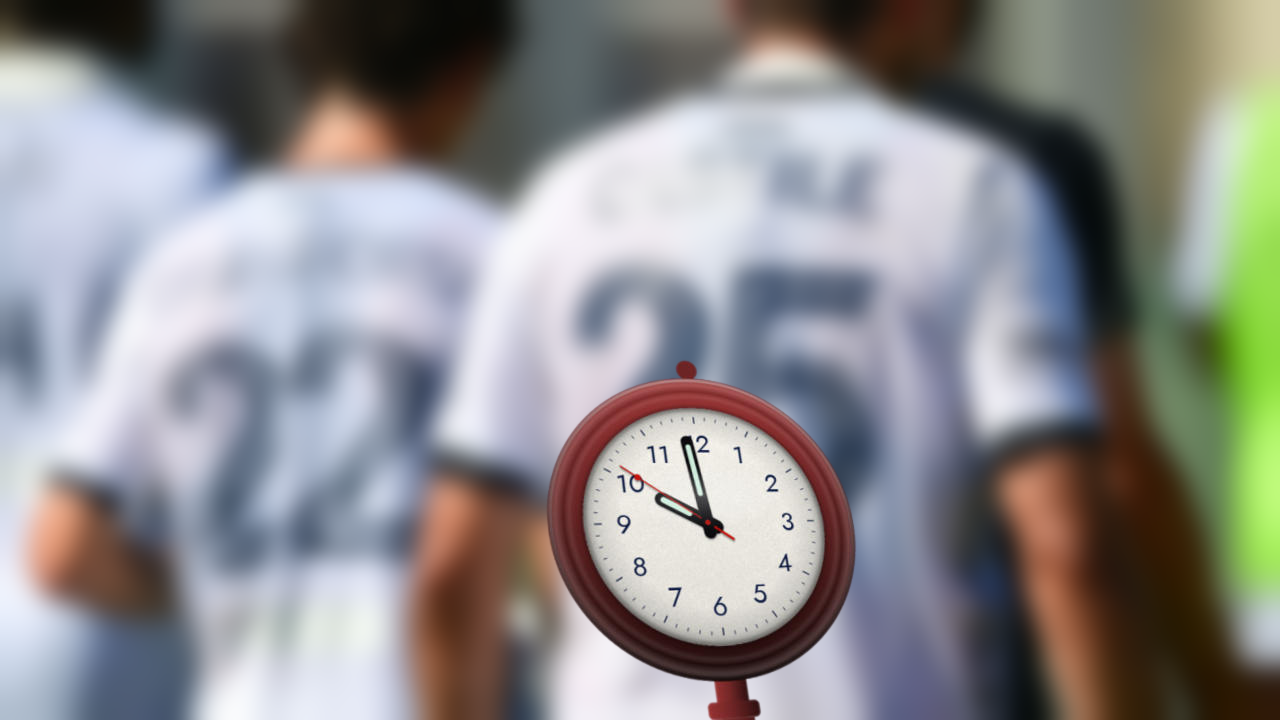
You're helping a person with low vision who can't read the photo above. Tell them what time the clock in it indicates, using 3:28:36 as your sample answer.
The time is 9:58:51
